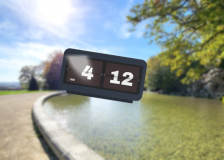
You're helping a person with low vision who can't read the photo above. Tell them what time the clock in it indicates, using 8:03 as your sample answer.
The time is 4:12
